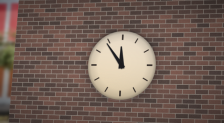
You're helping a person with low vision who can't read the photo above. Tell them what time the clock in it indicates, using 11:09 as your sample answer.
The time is 11:54
